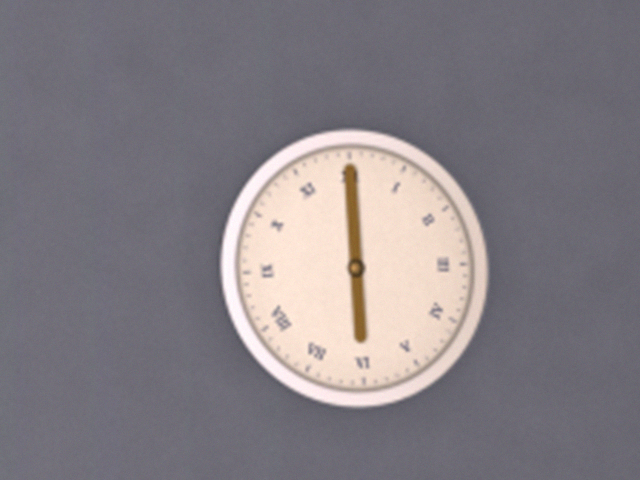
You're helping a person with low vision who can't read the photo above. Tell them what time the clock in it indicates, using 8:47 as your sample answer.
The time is 6:00
